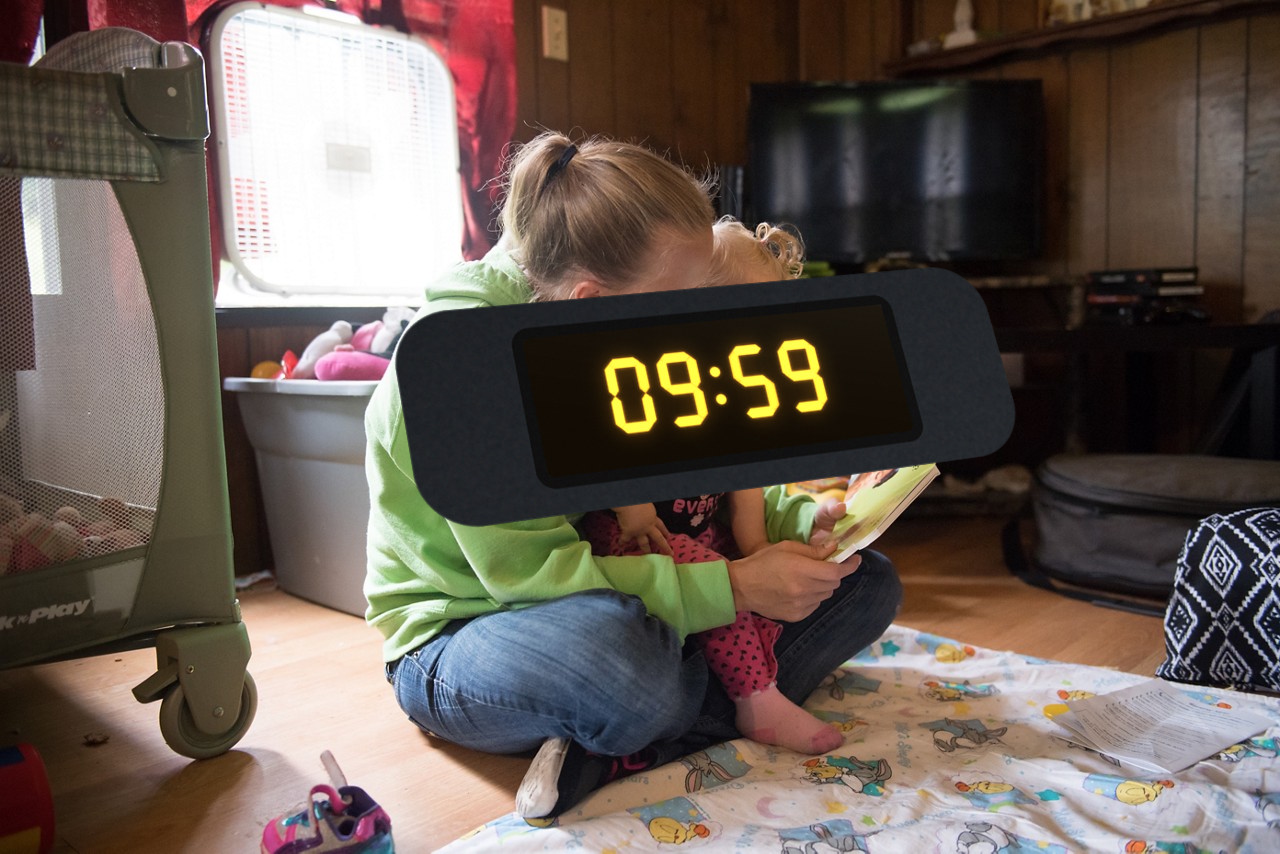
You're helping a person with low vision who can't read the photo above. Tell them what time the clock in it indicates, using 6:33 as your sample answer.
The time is 9:59
